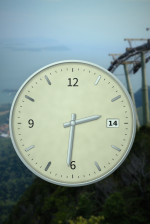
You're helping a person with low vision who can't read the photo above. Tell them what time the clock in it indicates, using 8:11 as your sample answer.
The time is 2:31
